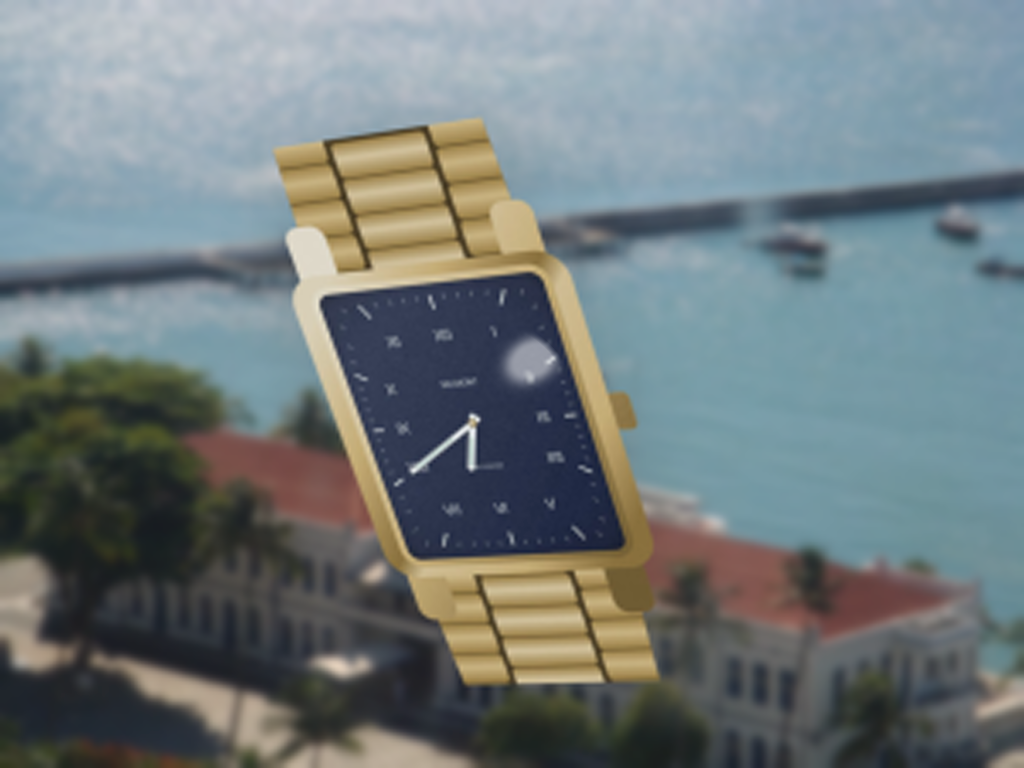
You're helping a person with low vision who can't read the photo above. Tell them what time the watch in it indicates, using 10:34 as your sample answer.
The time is 6:40
